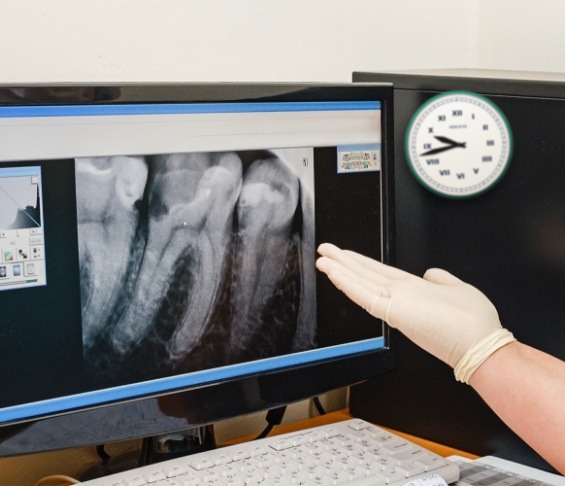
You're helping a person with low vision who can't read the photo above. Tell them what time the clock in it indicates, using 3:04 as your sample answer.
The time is 9:43
